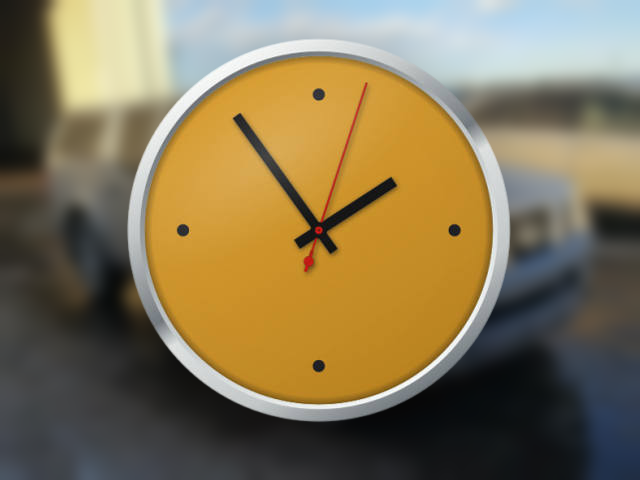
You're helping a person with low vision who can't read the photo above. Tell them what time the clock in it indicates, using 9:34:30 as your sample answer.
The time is 1:54:03
